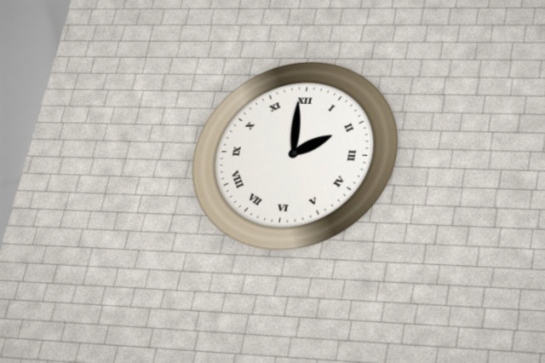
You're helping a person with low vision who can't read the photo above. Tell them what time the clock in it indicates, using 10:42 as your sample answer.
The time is 1:59
